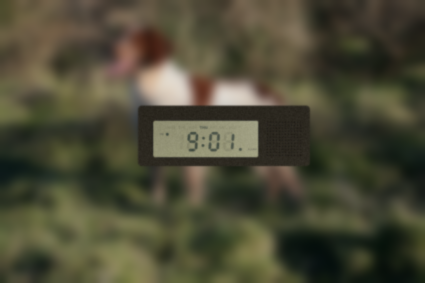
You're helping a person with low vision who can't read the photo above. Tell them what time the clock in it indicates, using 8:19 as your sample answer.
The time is 9:01
